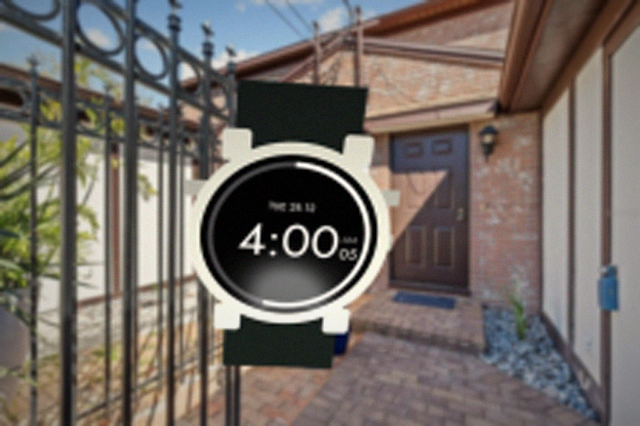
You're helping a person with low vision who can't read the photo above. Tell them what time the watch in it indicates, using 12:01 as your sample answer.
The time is 4:00
